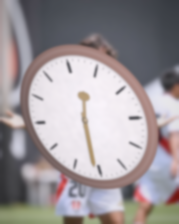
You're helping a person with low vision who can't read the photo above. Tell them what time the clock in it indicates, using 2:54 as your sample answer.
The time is 12:31
